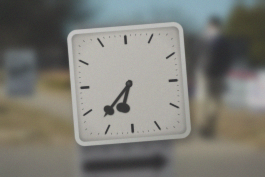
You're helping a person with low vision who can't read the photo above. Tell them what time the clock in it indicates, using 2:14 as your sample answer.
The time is 6:37
